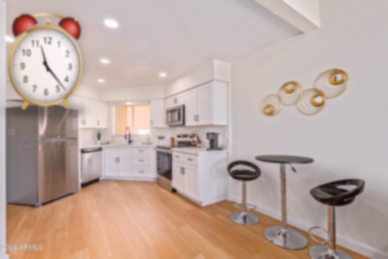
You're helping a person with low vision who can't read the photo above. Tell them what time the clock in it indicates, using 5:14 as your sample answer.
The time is 11:23
